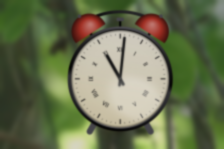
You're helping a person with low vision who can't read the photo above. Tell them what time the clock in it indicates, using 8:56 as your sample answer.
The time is 11:01
